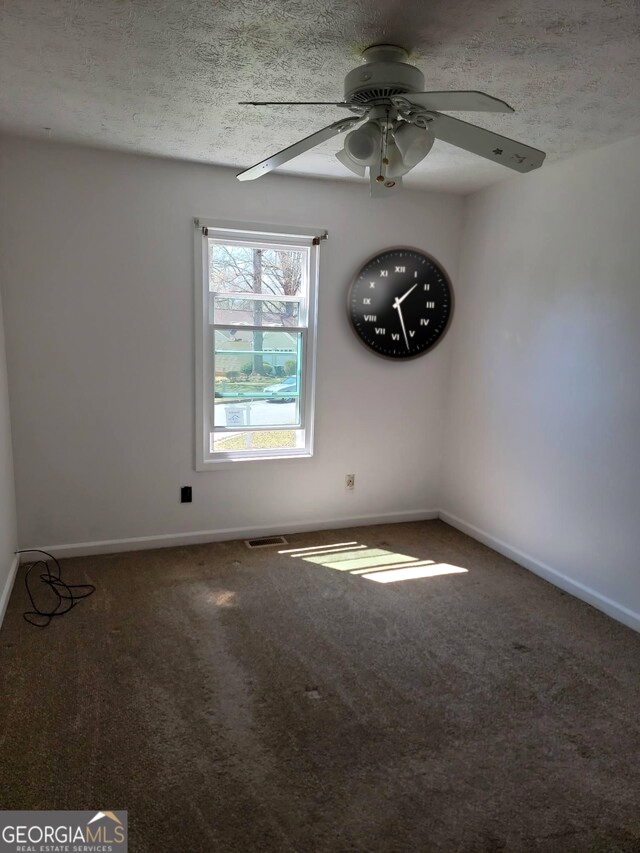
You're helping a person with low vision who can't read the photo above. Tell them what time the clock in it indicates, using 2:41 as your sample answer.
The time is 1:27
